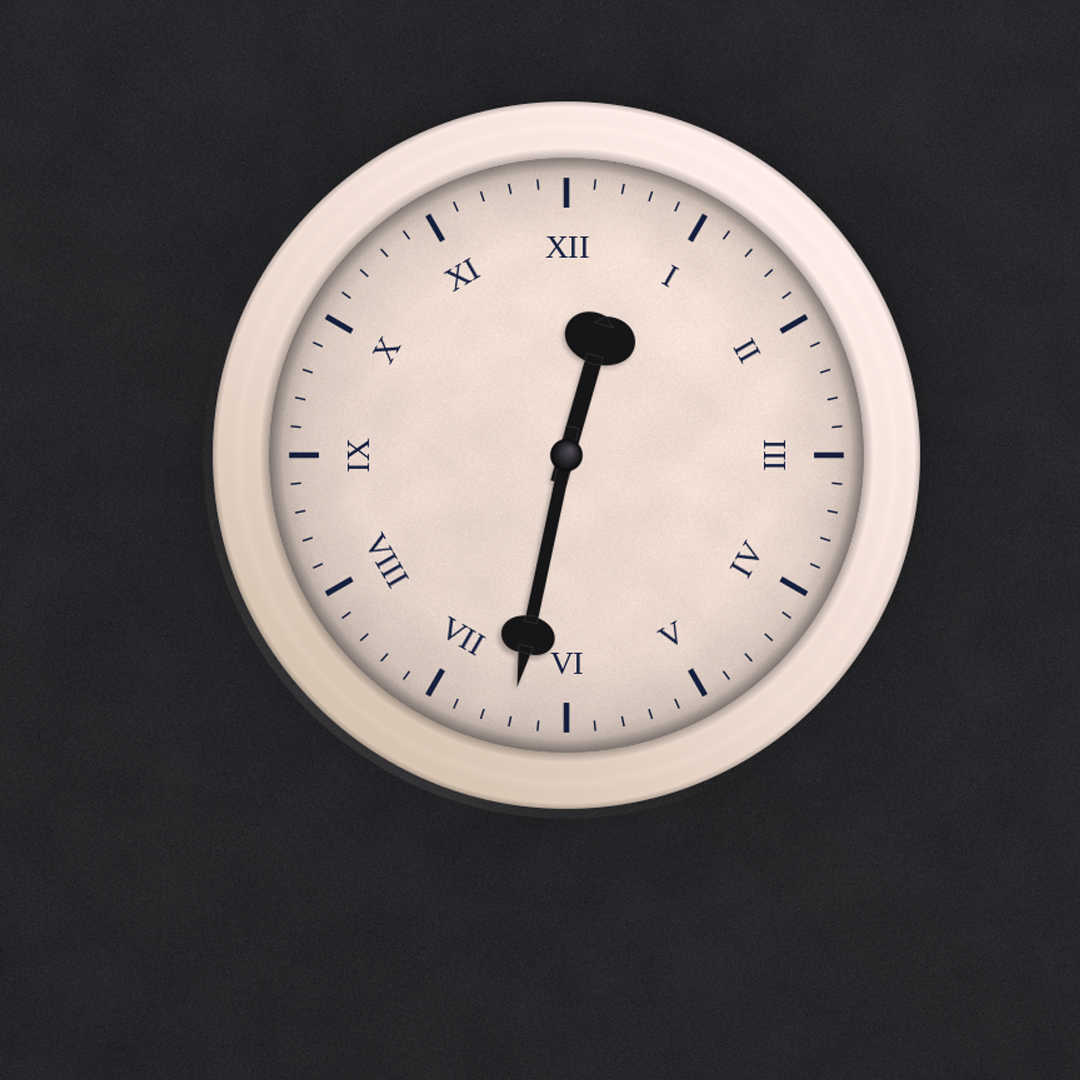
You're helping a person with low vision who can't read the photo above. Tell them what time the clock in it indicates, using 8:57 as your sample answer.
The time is 12:32
